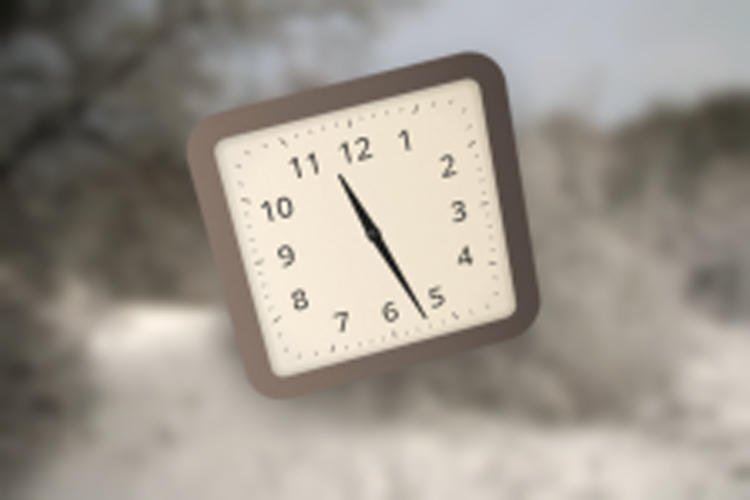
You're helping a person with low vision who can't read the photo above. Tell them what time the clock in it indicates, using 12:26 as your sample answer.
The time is 11:27
